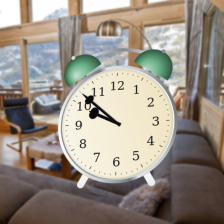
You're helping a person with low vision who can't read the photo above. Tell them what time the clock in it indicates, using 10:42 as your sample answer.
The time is 9:52
